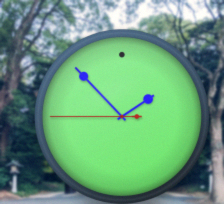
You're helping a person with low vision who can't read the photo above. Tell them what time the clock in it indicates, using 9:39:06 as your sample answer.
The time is 1:52:45
